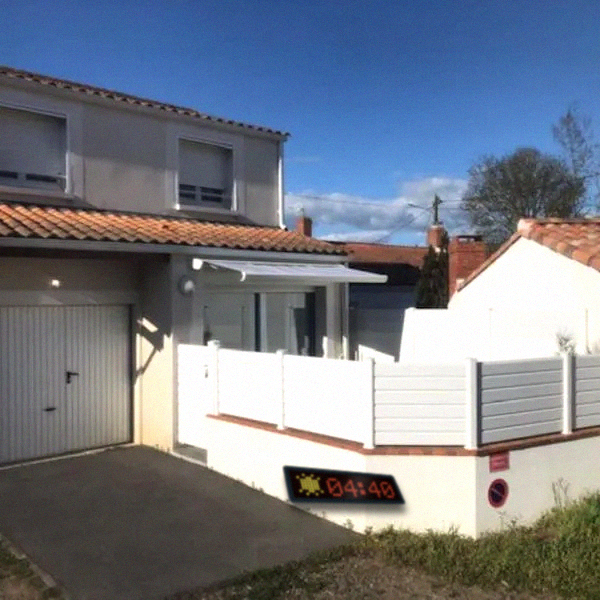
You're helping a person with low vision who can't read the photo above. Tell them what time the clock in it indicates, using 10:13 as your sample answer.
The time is 4:40
